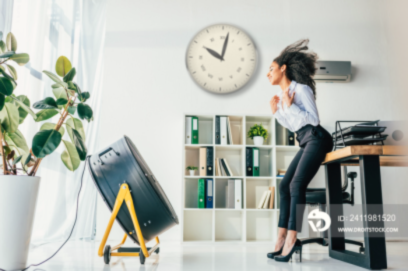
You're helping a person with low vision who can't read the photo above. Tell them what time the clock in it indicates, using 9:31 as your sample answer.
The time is 10:02
